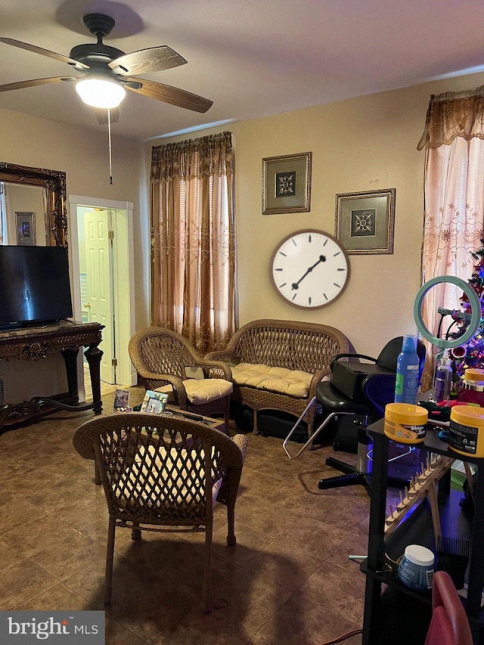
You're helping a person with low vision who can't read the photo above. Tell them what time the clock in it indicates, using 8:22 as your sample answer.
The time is 1:37
